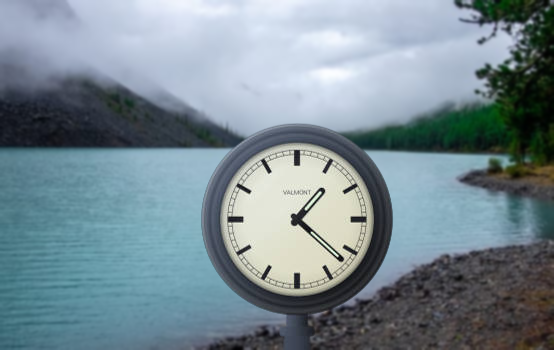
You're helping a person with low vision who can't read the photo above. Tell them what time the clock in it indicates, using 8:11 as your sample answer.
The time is 1:22
